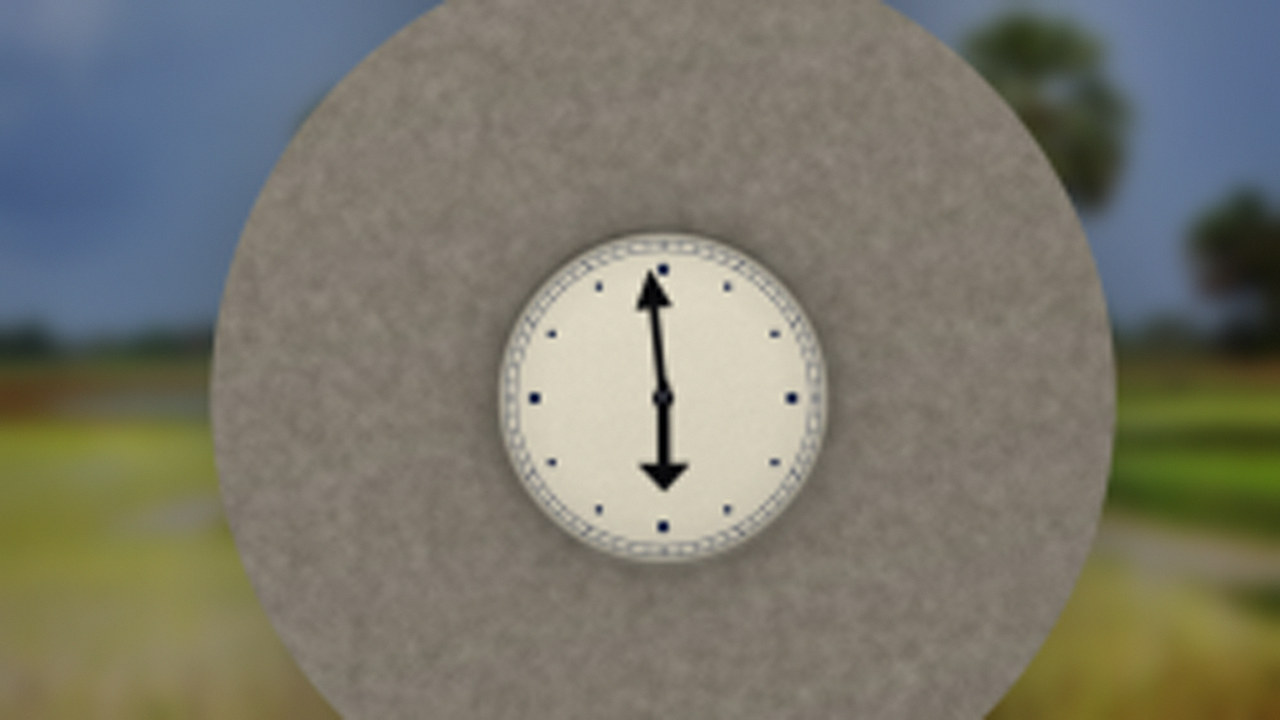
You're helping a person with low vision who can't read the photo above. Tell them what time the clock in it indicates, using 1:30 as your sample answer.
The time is 5:59
